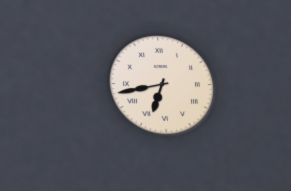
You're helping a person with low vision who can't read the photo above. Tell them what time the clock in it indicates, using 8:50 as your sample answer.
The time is 6:43
